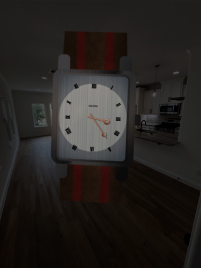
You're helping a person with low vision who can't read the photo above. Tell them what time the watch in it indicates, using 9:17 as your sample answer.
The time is 3:24
